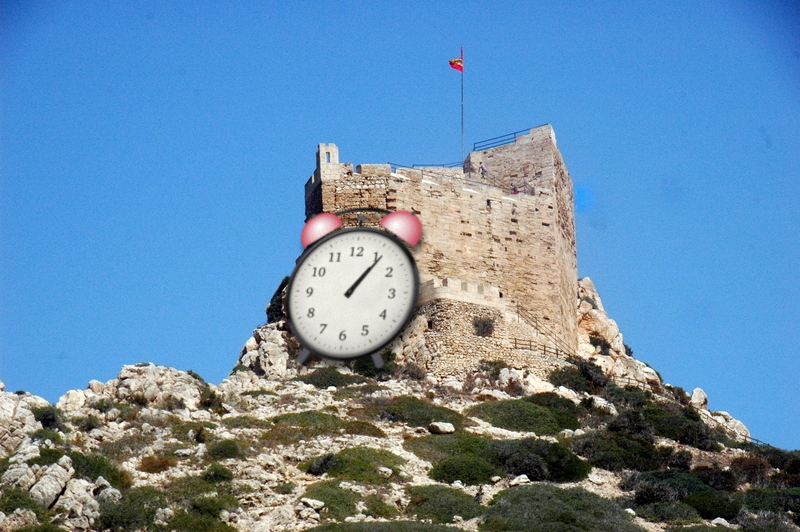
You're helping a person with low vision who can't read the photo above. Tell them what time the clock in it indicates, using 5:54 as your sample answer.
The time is 1:06
